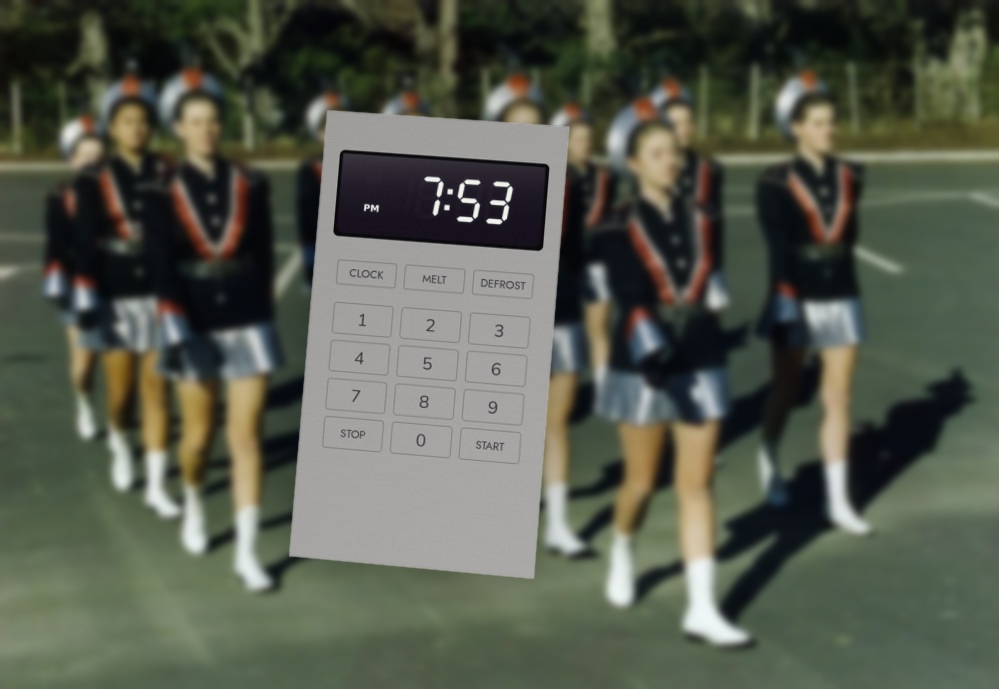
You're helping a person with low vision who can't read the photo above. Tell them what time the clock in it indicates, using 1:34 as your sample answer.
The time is 7:53
